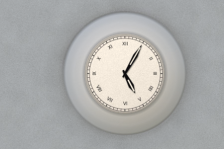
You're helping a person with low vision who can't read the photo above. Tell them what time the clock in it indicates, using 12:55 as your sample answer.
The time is 5:05
